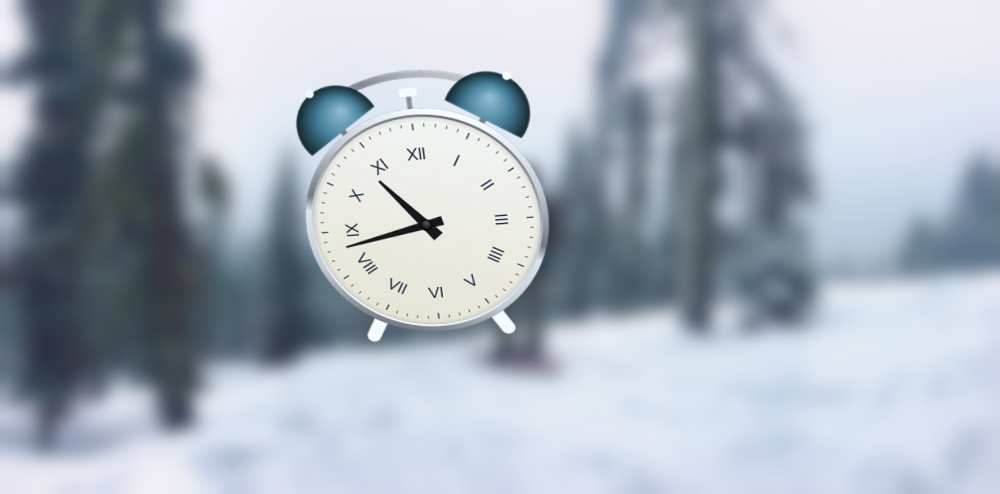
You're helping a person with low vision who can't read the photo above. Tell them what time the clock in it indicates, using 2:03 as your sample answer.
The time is 10:43
